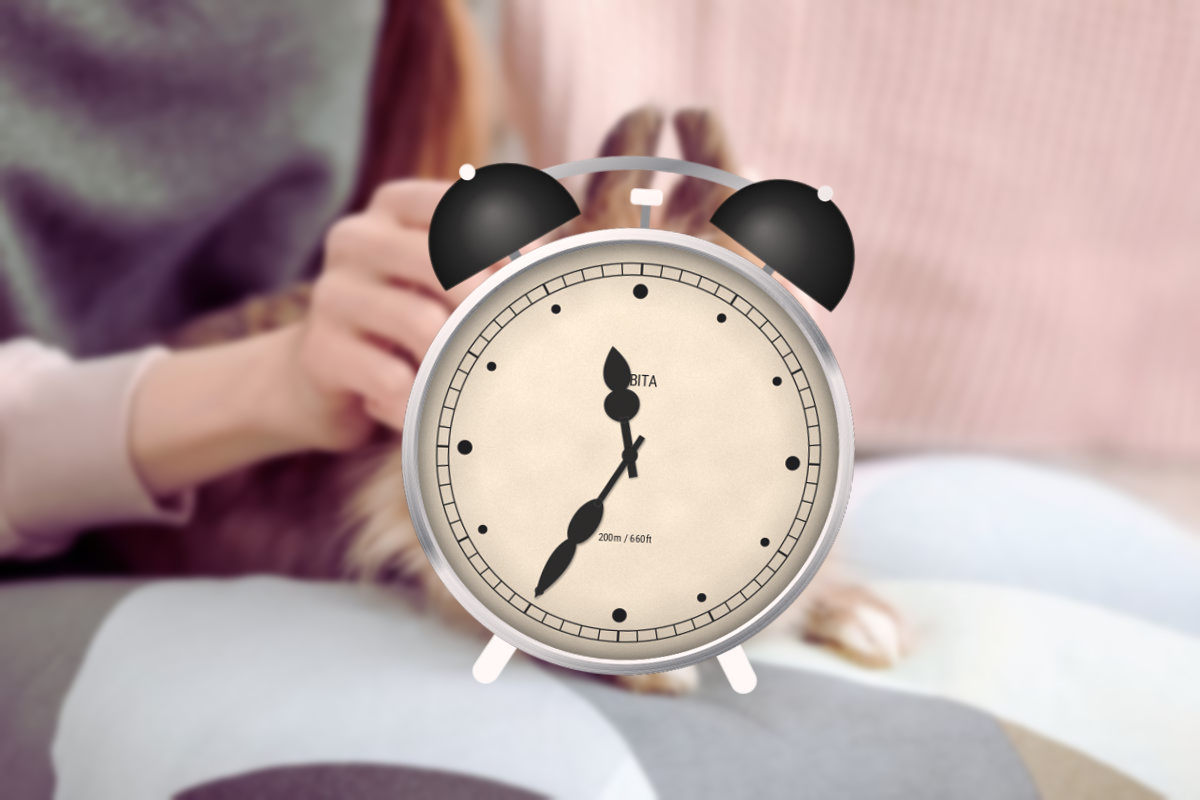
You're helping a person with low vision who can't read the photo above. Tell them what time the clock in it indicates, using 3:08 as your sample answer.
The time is 11:35
